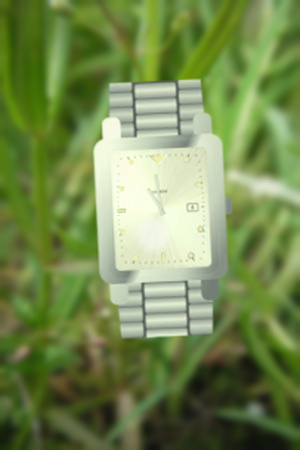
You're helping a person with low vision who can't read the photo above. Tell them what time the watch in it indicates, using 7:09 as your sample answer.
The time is 10:59
